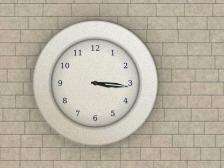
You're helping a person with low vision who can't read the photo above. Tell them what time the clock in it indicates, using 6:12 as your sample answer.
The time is 3:16
